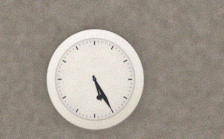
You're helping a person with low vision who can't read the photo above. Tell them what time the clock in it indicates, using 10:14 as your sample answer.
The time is 5:25
